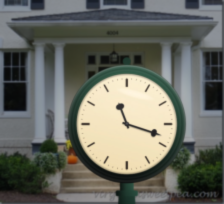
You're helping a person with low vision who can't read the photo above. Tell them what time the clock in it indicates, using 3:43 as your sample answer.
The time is 11:18
